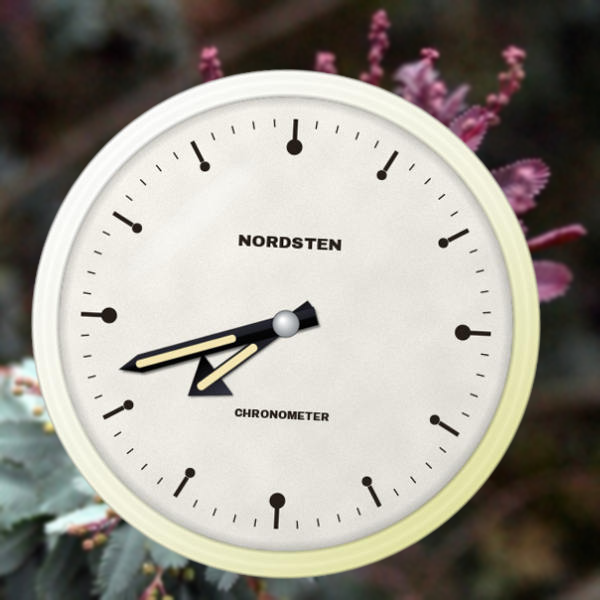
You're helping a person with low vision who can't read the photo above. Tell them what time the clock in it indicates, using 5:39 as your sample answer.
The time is 7:42
